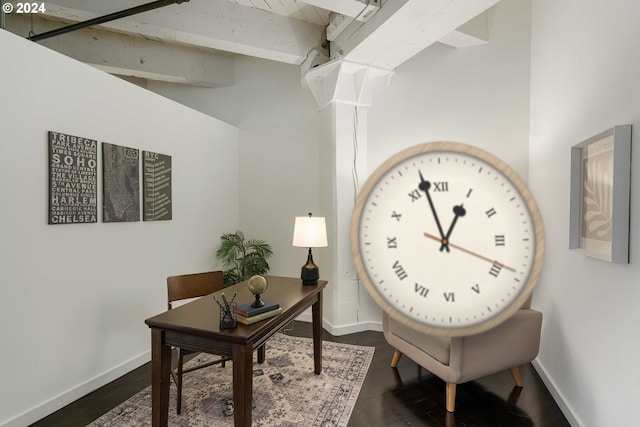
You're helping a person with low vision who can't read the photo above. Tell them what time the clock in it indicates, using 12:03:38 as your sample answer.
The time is 12:57:19
